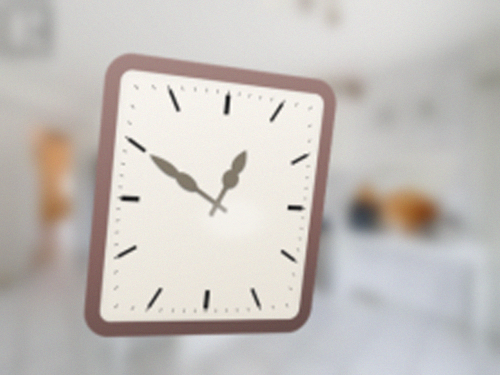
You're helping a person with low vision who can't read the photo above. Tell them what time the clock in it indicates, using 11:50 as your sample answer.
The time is 12:50
